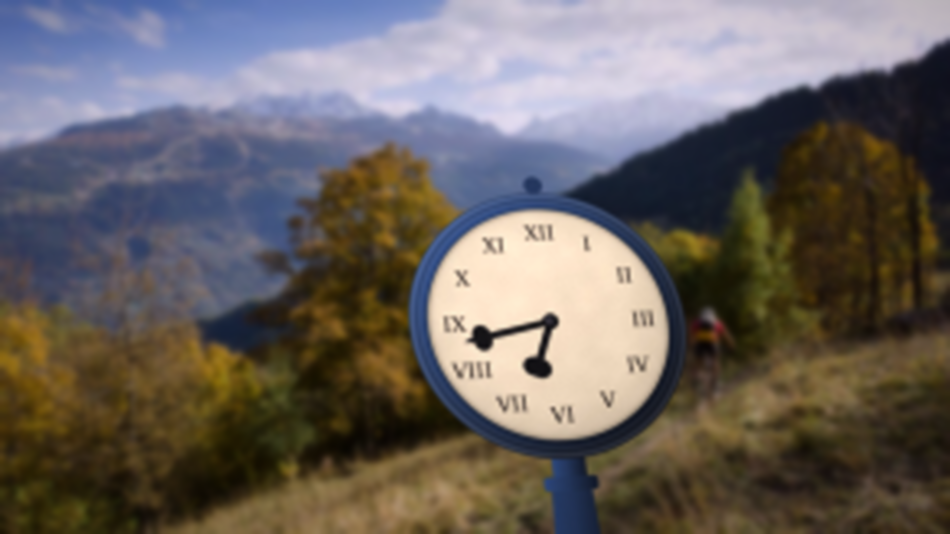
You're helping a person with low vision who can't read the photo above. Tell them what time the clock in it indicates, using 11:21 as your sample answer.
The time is 6:43
